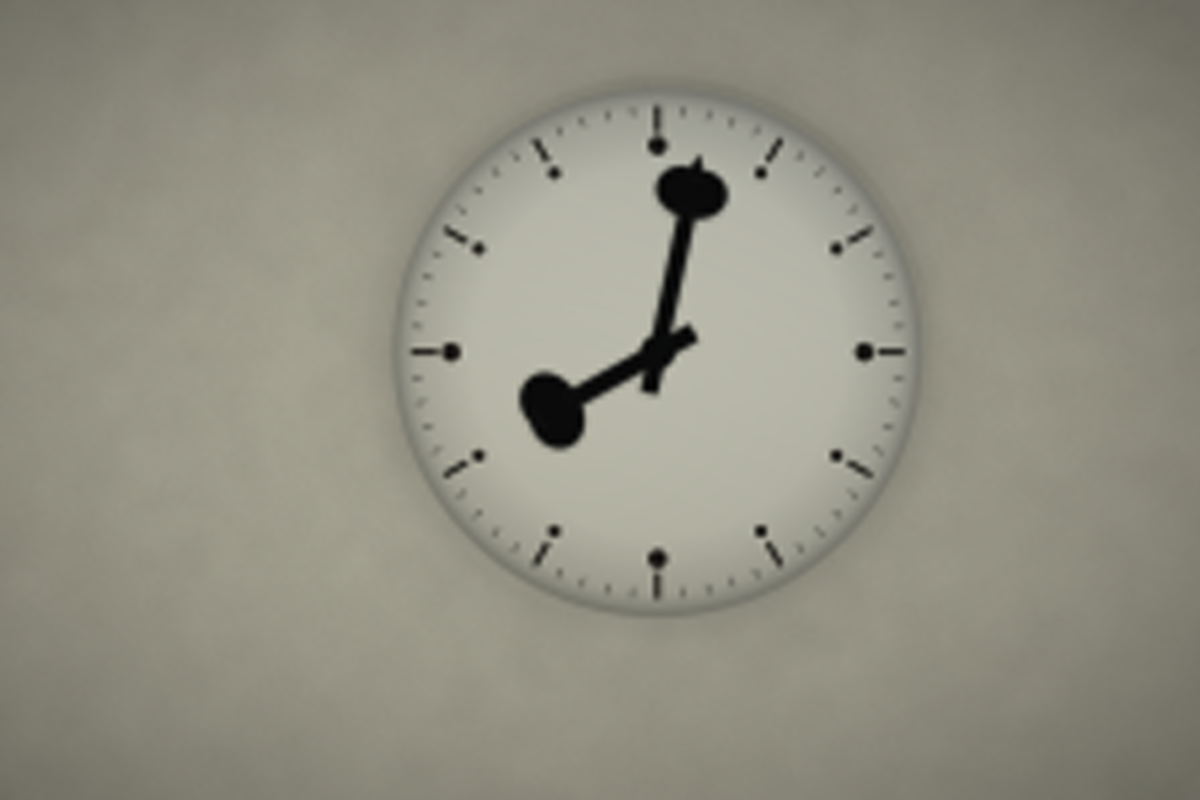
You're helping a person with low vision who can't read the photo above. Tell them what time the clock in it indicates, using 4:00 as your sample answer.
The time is 8:02
